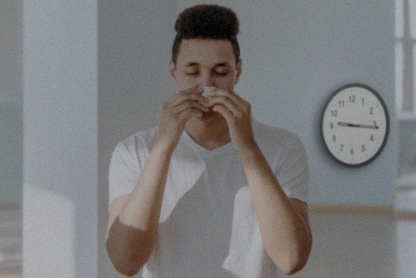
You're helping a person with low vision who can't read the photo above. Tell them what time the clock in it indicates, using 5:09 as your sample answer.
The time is 9:16
